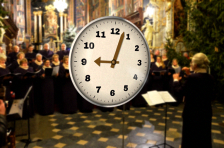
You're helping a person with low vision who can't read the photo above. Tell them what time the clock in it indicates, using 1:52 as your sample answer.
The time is 9:03
